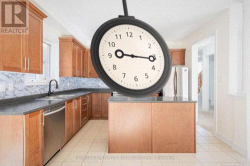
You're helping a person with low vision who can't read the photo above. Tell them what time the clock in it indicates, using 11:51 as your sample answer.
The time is 9:16
